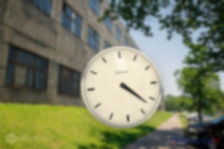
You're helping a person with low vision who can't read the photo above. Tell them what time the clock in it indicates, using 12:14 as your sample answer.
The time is 4:22
